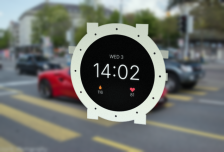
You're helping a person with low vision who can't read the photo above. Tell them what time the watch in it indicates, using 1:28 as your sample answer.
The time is 14:02
